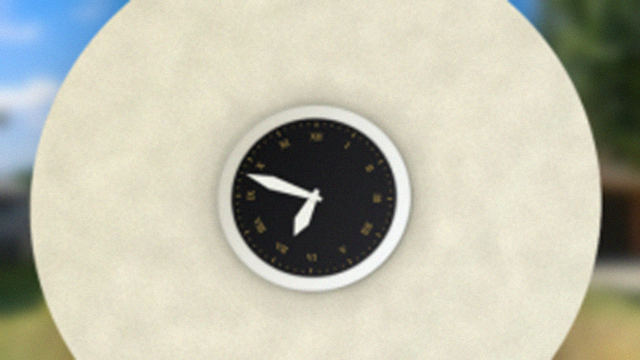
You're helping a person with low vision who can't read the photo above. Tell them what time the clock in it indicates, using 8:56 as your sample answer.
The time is 6:48
